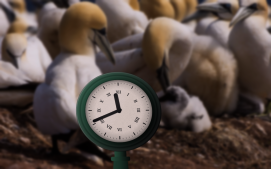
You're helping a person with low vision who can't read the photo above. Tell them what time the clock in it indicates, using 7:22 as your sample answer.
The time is 11:41
